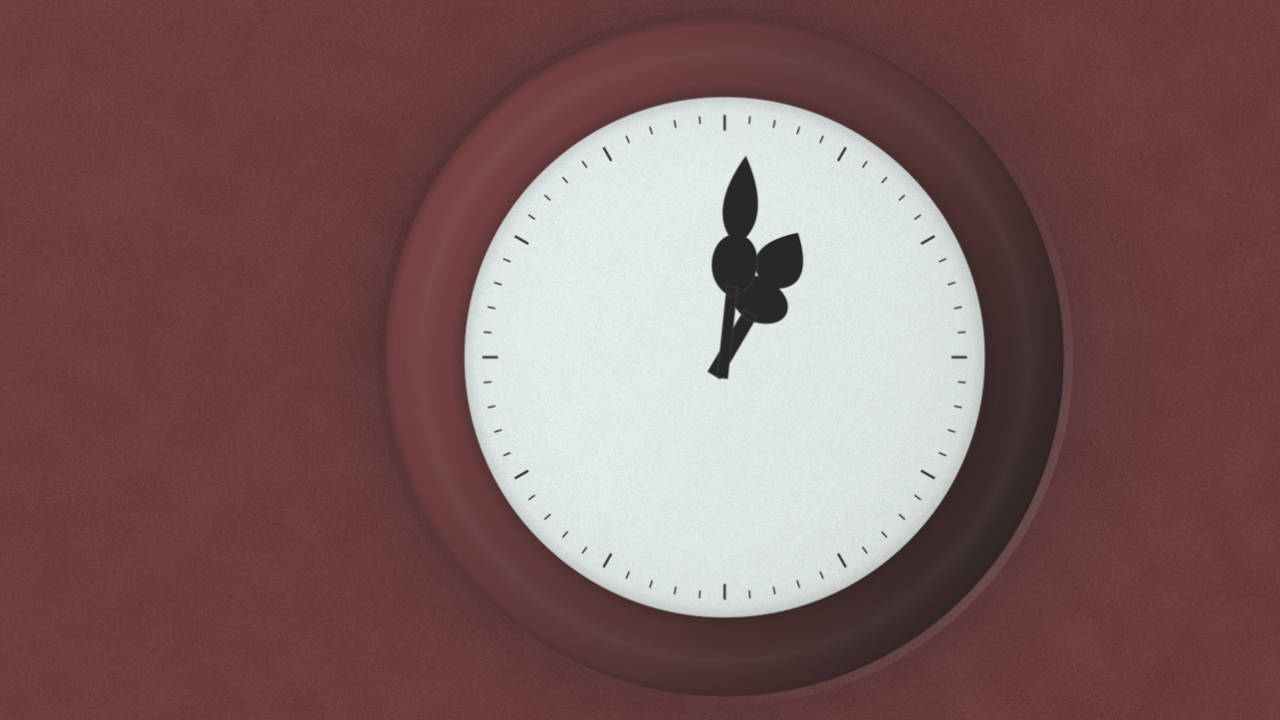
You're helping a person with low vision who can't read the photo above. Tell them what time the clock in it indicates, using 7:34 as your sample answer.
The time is 1:01
